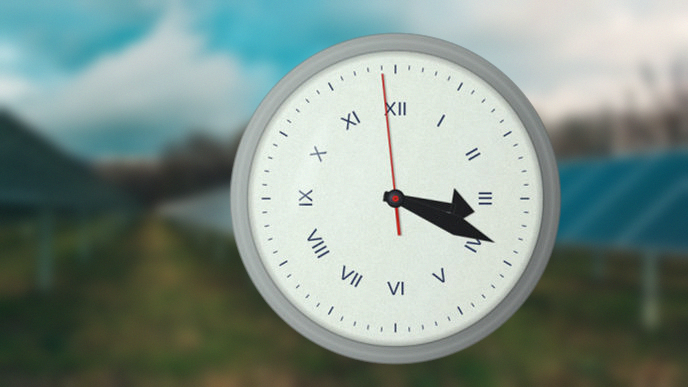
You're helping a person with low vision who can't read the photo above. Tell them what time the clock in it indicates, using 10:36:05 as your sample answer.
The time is 3:18:59
